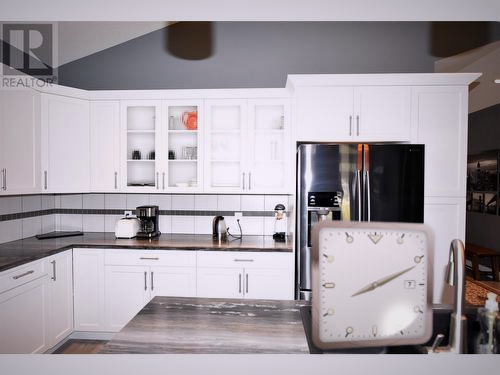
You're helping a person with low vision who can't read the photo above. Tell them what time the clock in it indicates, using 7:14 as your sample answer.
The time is 8:11
